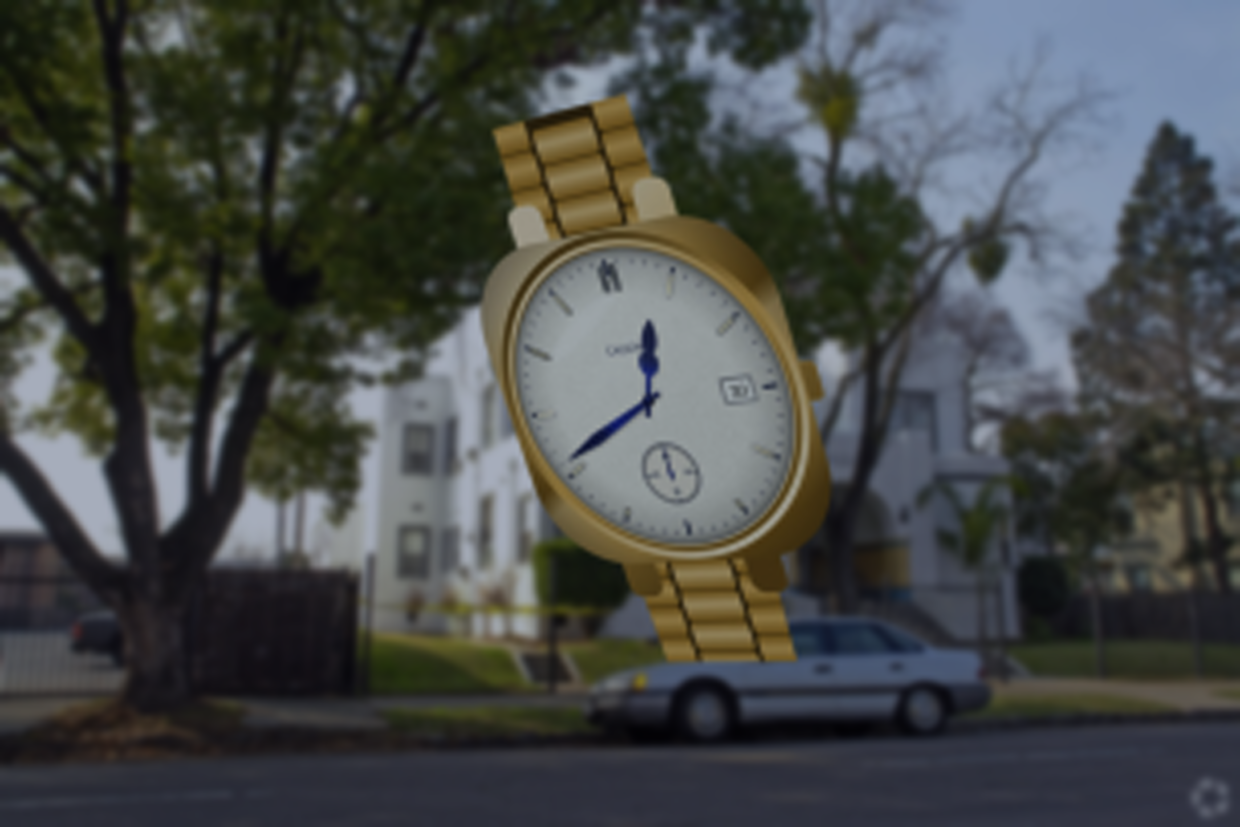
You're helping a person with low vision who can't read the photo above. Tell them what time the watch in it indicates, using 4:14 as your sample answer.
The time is 12:41
